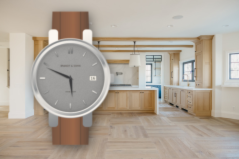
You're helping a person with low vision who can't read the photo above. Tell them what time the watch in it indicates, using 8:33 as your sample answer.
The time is 5:49
